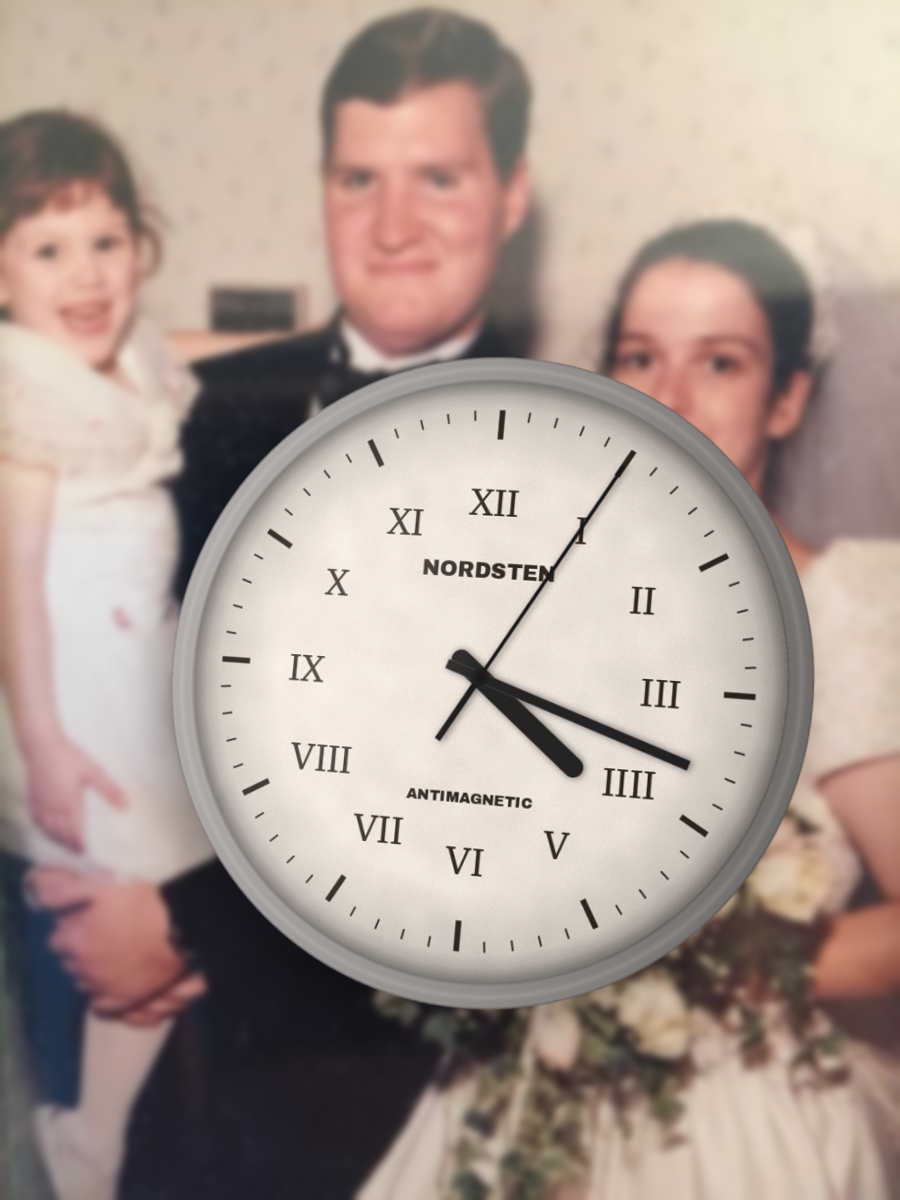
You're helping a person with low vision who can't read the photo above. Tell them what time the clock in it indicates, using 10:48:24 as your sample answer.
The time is 4:18:05
